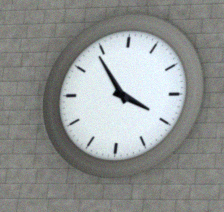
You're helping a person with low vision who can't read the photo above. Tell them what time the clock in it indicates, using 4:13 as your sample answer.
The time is 3:54
